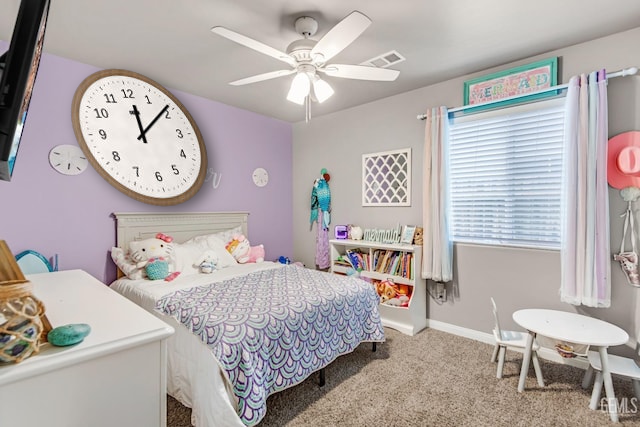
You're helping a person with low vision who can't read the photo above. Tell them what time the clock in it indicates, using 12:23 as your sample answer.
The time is 12:09
